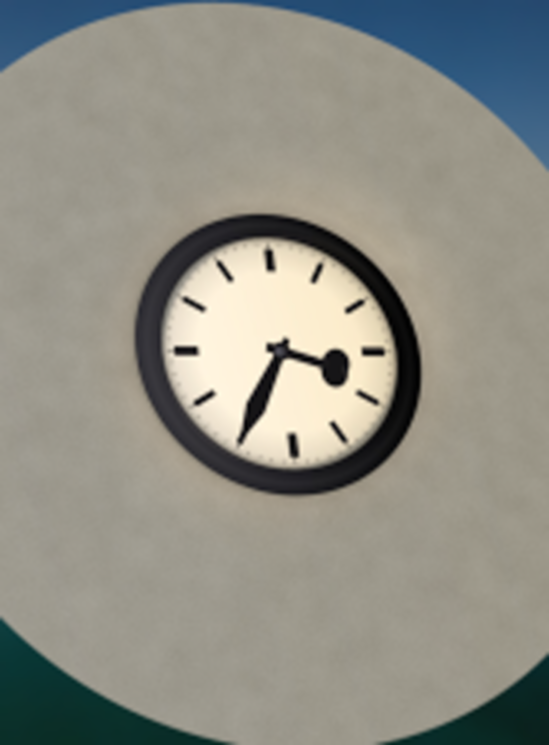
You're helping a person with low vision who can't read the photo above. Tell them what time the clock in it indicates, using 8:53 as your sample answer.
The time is 3:35
